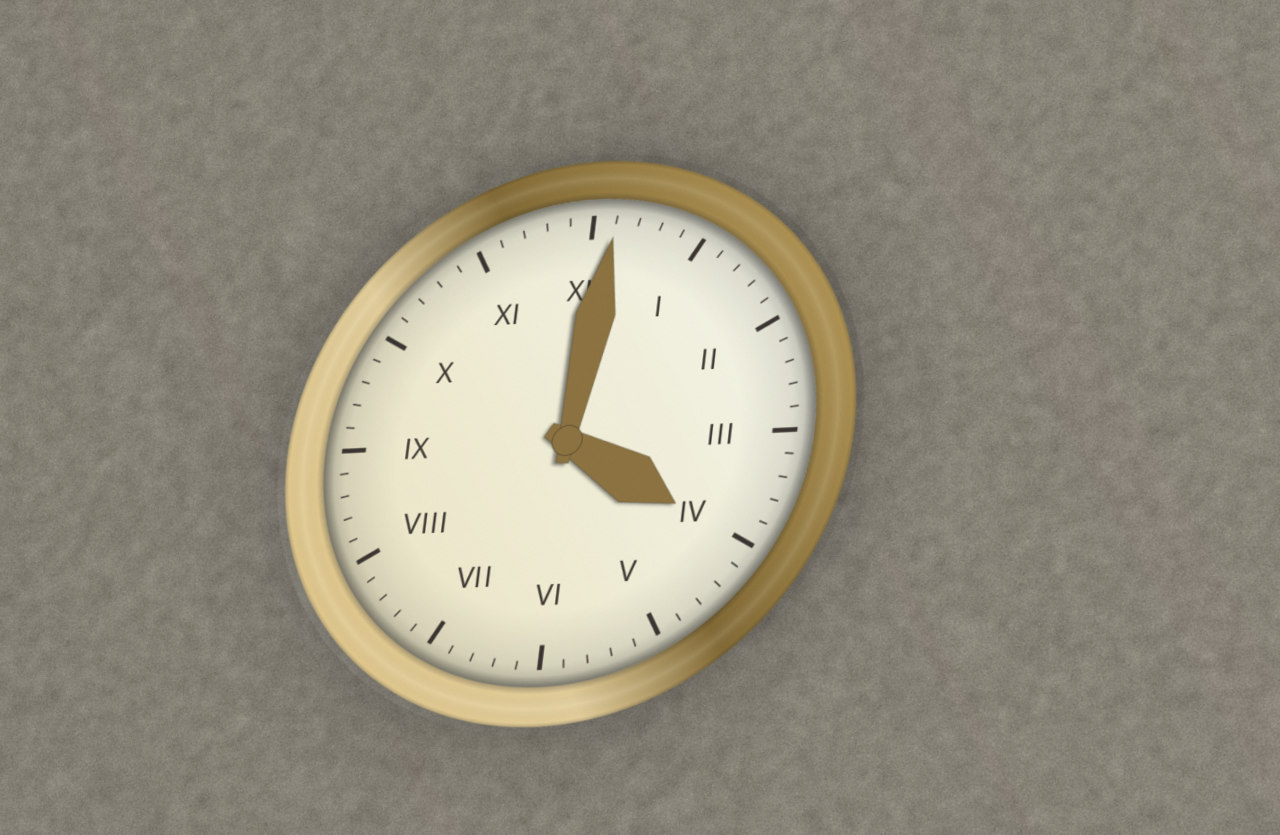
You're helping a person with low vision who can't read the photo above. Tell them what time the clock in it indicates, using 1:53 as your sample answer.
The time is 4:01
